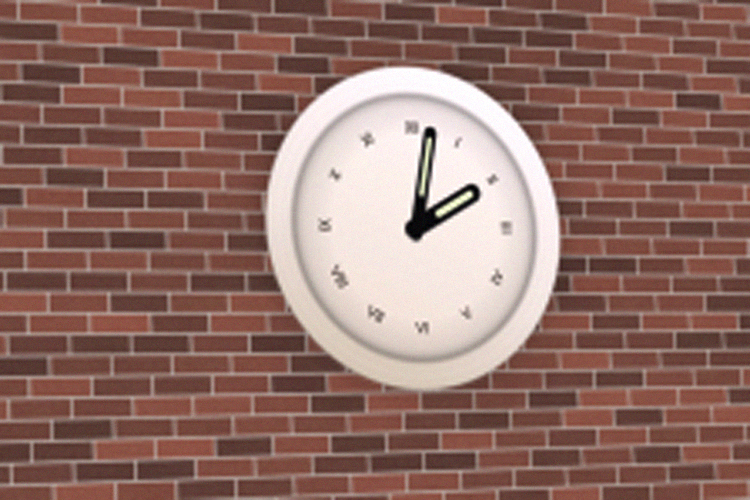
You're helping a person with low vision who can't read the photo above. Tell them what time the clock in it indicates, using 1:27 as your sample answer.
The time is 2:02
